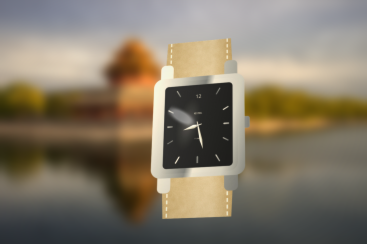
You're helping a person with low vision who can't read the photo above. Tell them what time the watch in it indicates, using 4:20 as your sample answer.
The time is 8:28
